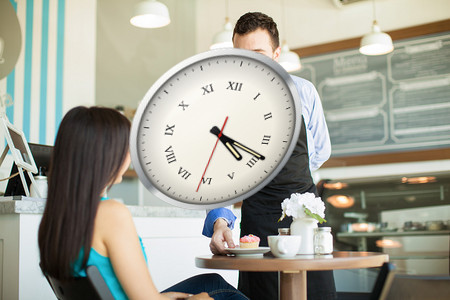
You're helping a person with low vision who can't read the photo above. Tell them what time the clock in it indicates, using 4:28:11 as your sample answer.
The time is 4:18:31
